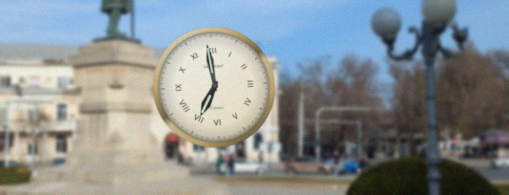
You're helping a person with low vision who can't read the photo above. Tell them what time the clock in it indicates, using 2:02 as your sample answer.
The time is 6:59
